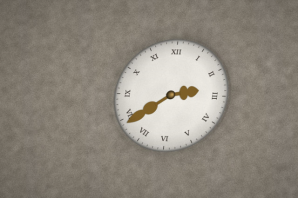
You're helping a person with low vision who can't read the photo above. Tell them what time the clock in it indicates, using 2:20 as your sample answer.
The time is 2:39
